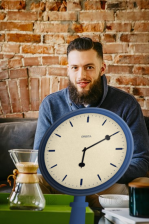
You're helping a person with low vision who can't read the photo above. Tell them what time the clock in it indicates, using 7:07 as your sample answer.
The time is 6:10
